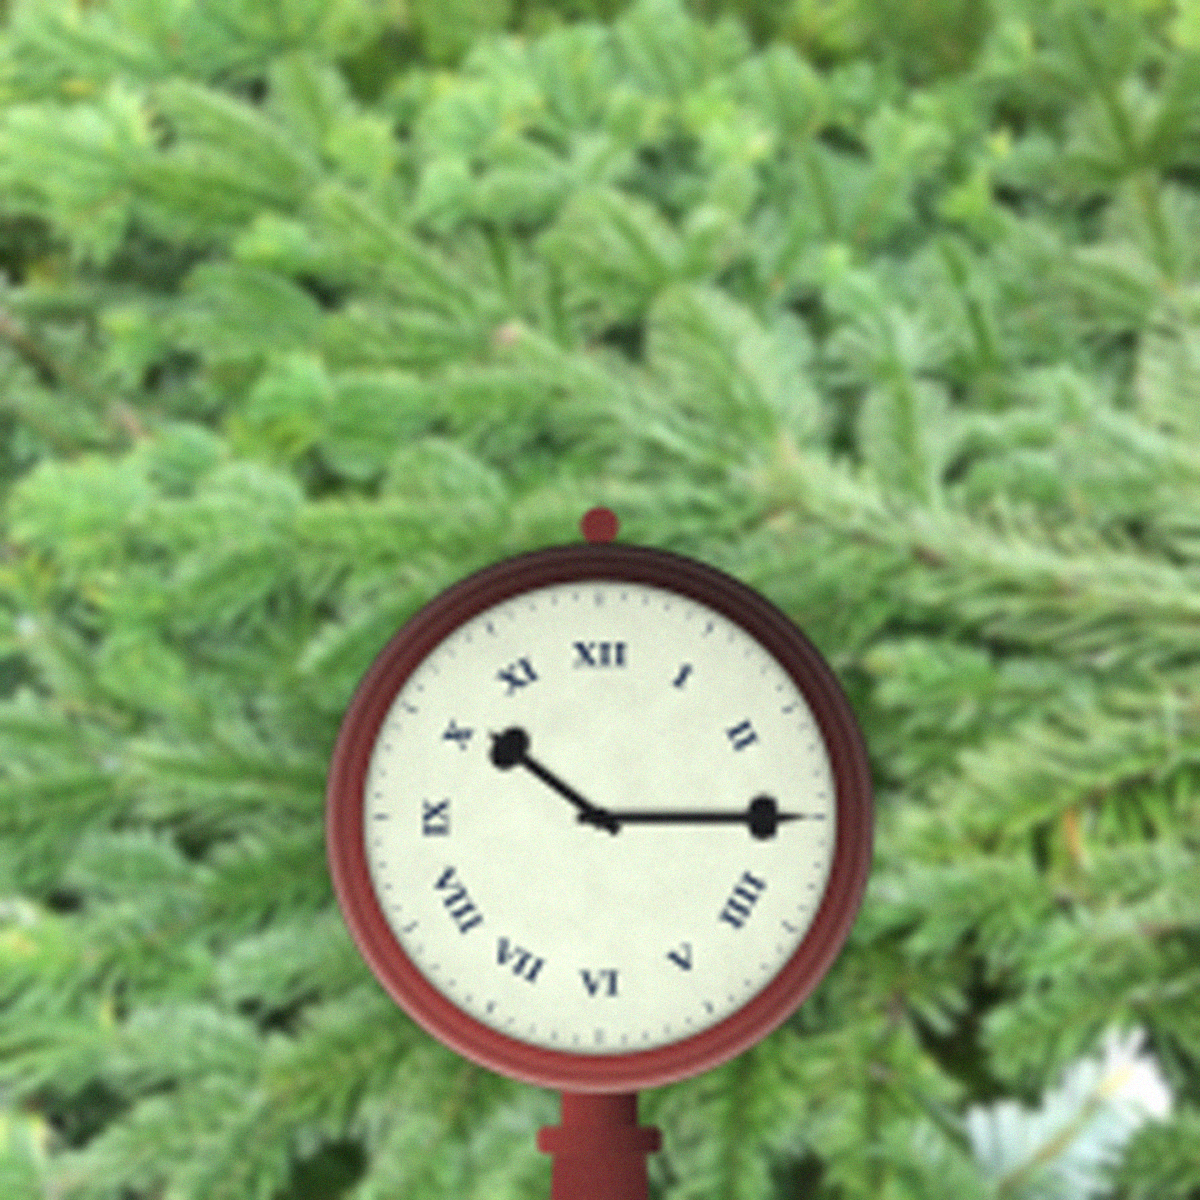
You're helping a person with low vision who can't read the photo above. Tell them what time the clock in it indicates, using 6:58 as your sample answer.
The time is 10:15
